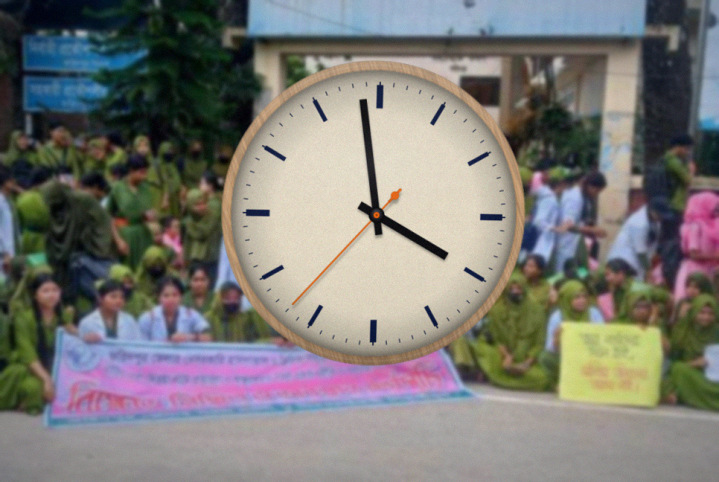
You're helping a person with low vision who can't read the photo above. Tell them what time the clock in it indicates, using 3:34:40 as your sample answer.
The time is 3:58:37
